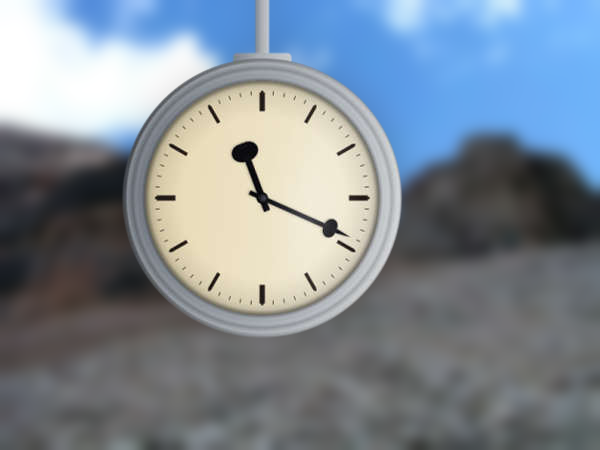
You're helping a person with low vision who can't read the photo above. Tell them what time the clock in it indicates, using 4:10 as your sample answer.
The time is 11:19
